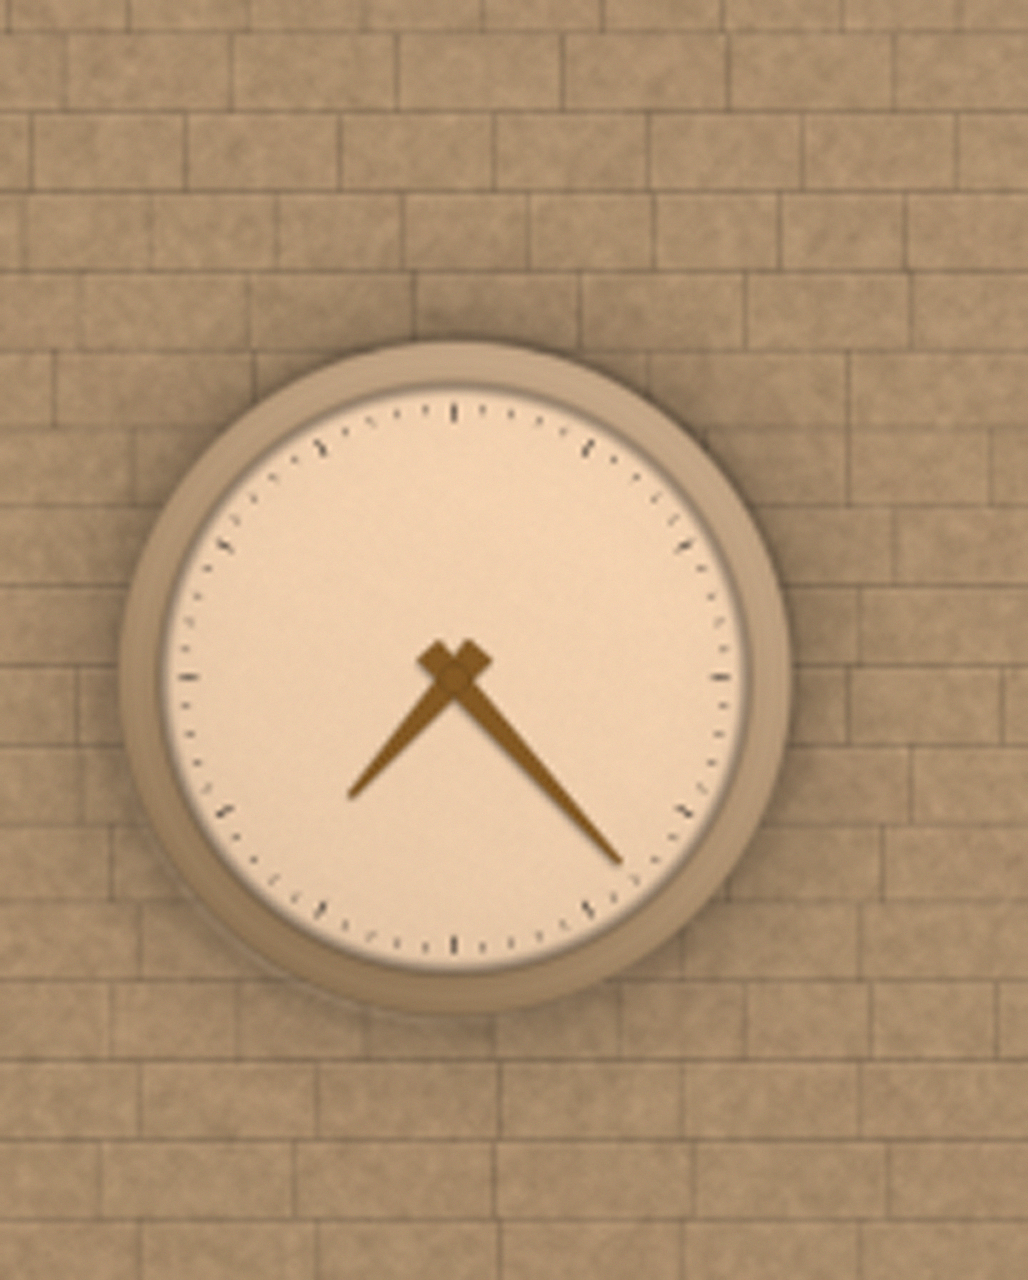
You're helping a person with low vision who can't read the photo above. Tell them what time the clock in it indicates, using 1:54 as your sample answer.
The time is 7:23
